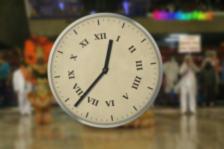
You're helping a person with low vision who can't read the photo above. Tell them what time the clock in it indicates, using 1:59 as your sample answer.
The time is 12:38
